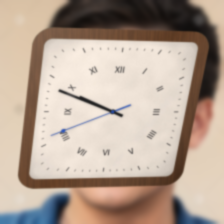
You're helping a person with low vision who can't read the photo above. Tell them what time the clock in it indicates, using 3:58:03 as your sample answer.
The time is 9:48:41
